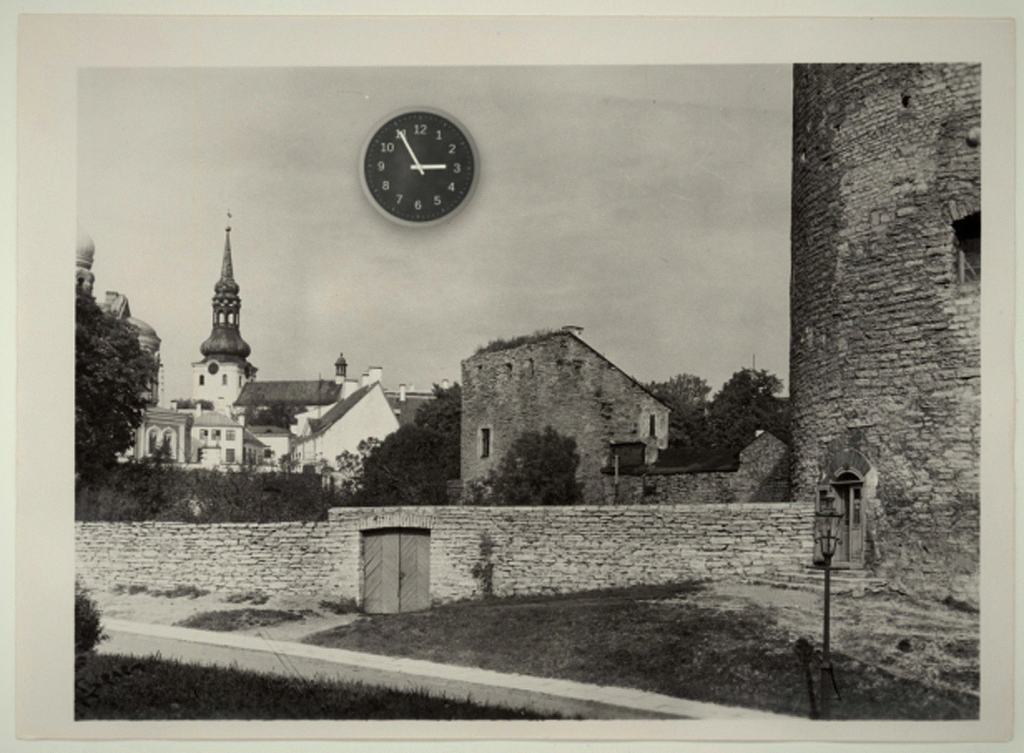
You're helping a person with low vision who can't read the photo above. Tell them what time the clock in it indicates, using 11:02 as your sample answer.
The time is 2:55
